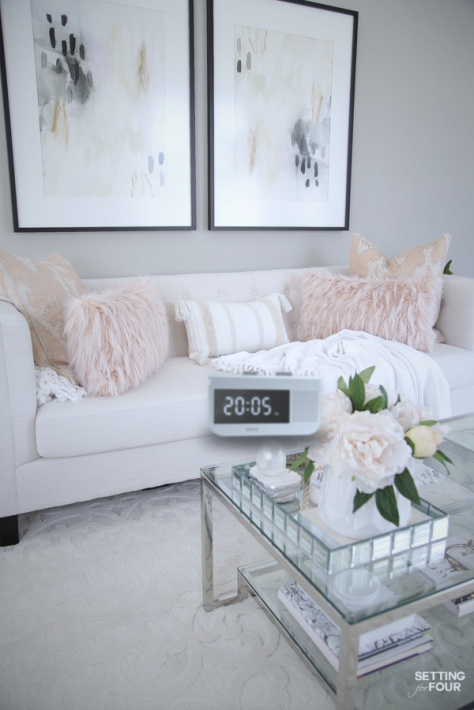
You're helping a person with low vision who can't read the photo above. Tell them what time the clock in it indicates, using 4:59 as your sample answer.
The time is 20:05
